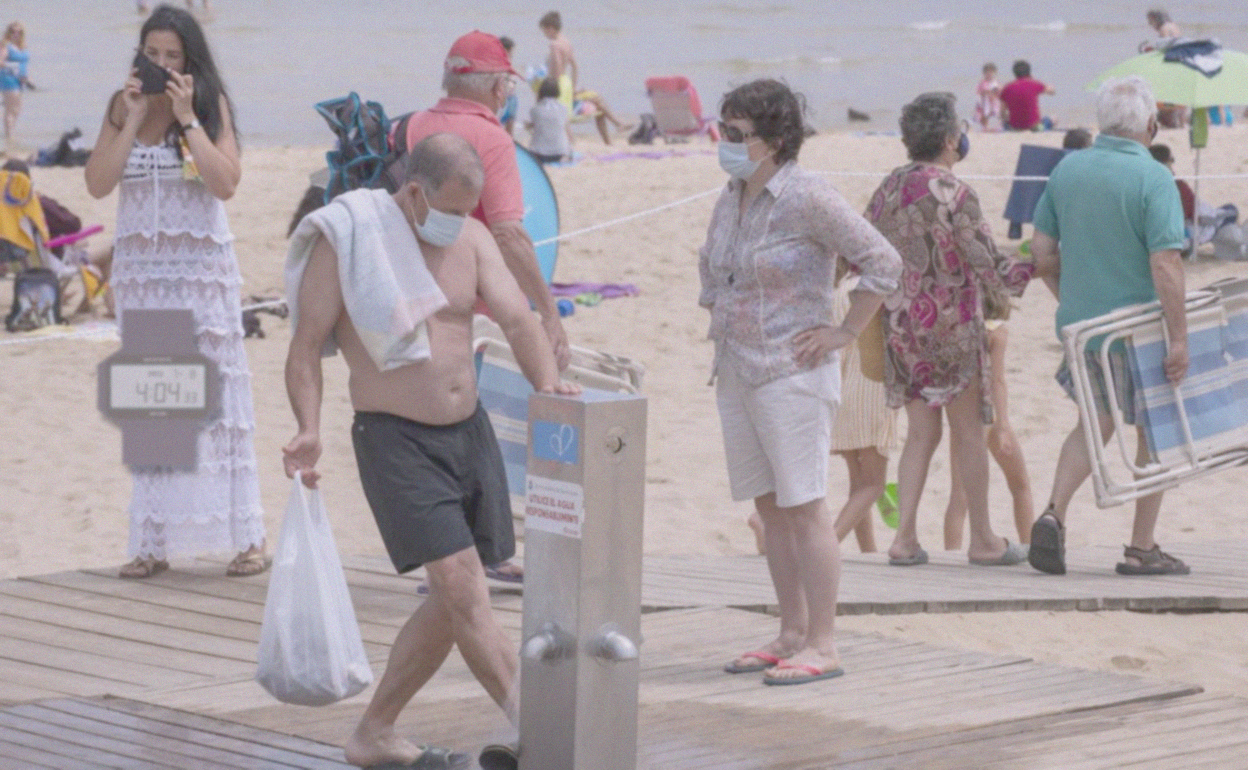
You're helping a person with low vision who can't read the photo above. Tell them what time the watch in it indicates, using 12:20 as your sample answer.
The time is 4:04
